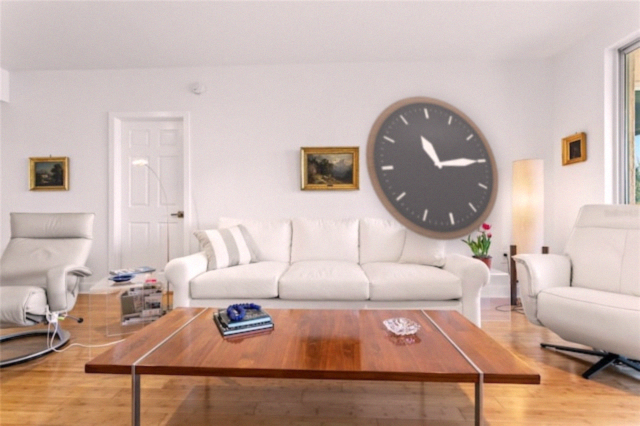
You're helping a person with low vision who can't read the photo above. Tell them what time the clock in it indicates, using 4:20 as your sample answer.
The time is 11:15
